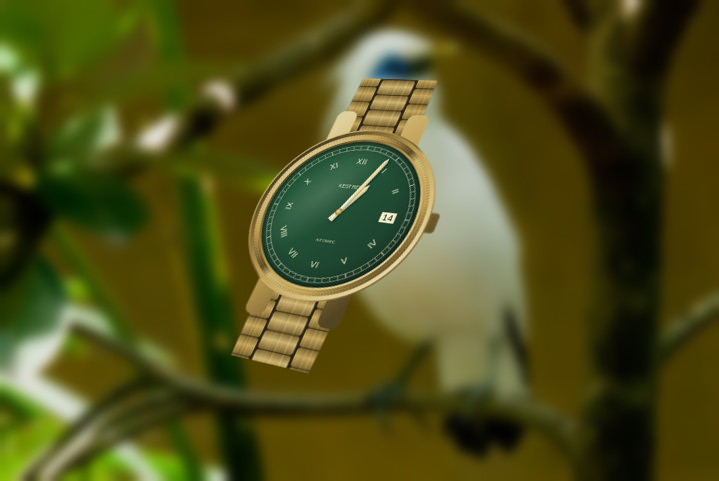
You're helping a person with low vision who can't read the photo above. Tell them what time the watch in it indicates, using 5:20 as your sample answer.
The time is 1:04
